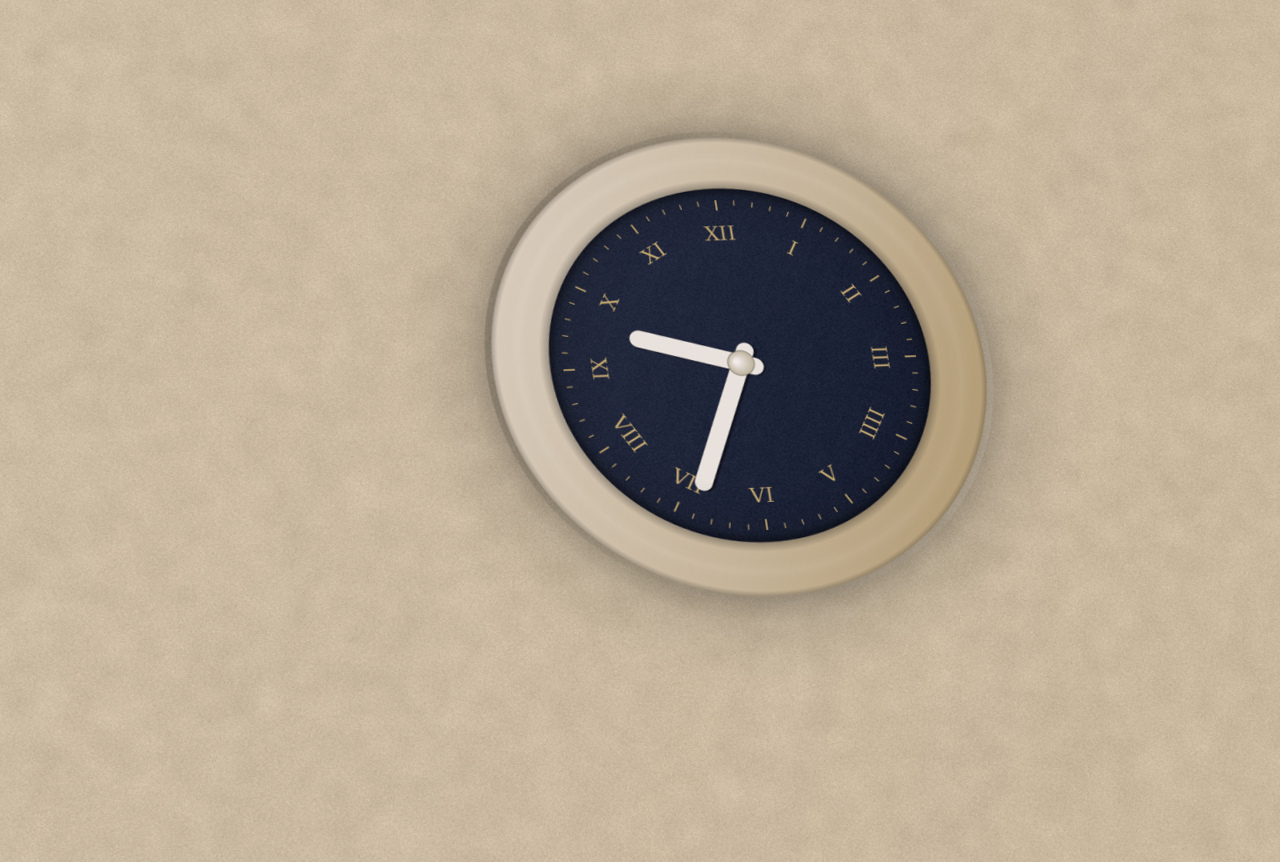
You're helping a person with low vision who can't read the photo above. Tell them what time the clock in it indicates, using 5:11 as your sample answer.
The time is 9:34
